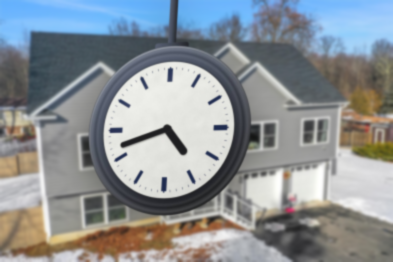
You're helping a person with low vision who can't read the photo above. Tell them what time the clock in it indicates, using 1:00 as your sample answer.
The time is 4:42
